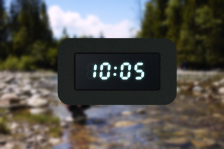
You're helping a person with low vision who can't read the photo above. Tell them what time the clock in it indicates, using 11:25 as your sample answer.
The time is 10:05
